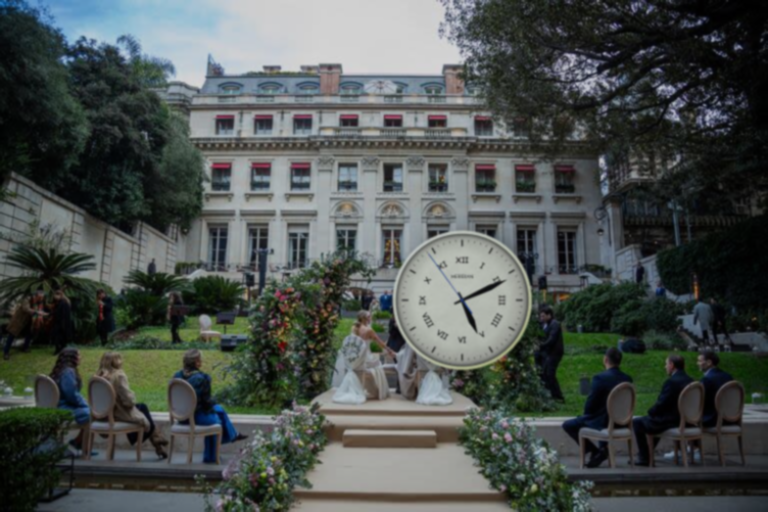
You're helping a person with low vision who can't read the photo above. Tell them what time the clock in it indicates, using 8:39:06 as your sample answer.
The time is 5:10:54
